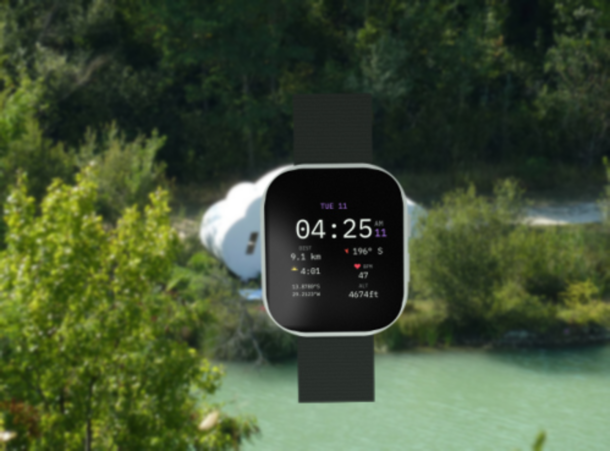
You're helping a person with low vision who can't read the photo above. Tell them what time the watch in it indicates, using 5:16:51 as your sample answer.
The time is 4:25:11
